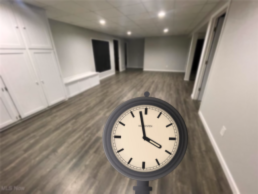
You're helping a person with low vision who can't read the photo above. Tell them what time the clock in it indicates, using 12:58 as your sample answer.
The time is 3:58
